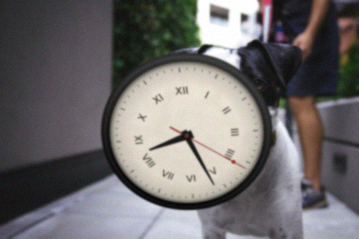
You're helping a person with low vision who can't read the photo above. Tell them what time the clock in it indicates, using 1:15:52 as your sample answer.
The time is 8:26:21
